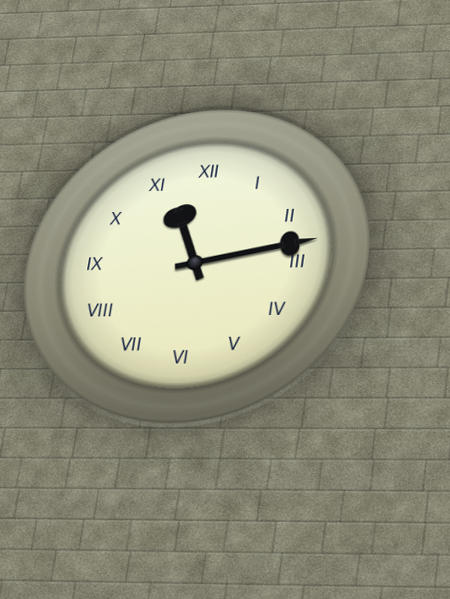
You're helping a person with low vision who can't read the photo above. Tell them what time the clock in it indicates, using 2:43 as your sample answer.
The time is 11:13
